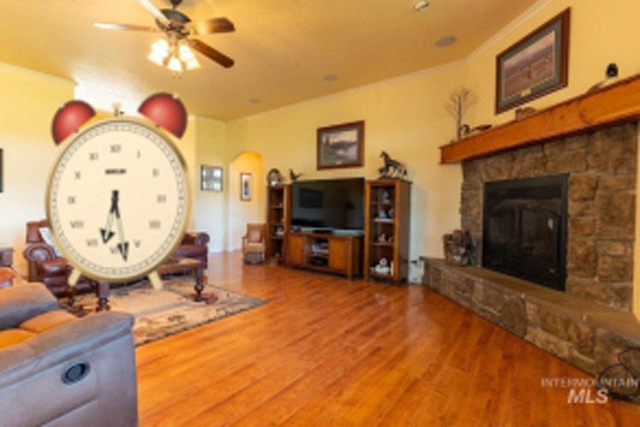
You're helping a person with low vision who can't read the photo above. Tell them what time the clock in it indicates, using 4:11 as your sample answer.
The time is 6:28
